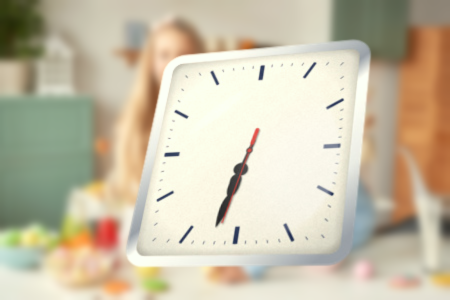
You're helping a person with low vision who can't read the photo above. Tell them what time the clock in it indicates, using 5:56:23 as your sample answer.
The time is 6:32:32
